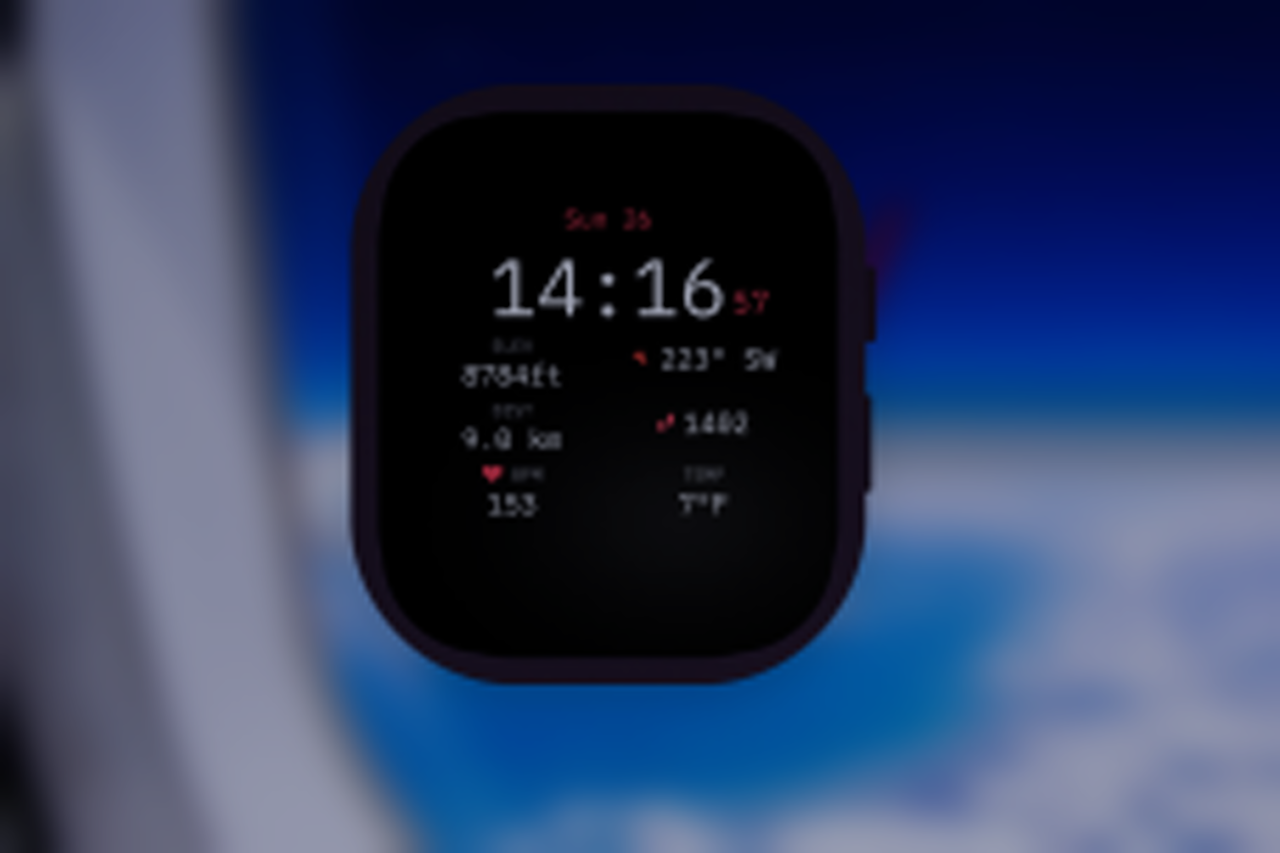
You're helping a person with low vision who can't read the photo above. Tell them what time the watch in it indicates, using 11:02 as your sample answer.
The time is 14:16
